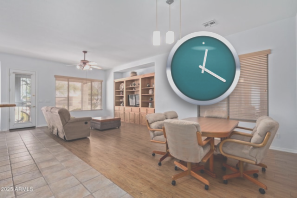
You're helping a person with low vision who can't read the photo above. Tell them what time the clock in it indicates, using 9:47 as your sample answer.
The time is 12:20
